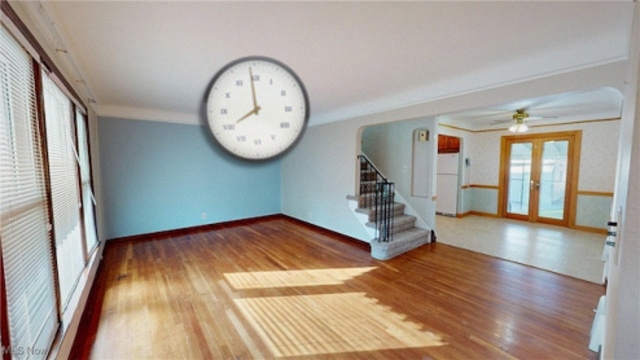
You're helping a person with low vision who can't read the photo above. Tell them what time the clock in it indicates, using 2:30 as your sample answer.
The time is 7:59
